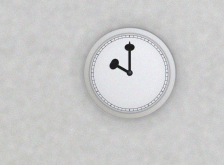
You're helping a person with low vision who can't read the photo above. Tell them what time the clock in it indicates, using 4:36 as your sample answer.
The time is 10:00
